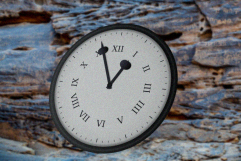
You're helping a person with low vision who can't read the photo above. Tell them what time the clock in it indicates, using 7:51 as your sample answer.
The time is 12:56
